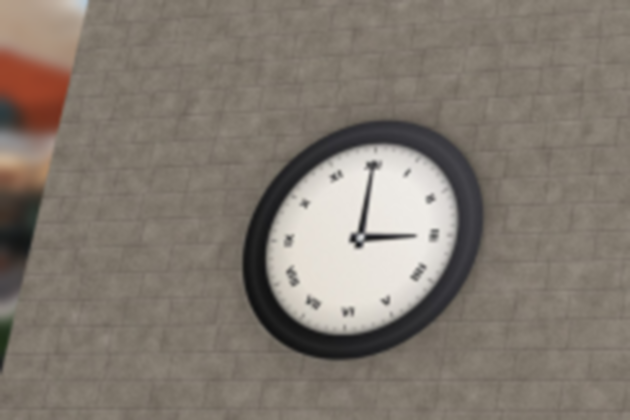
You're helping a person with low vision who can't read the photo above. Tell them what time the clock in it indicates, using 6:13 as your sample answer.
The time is 3:00
